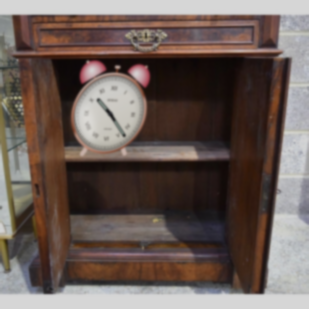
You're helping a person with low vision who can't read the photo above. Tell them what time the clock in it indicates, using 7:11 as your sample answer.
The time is 10:23
